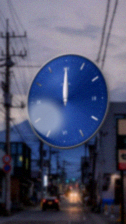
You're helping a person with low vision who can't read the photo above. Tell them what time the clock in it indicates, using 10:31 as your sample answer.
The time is 12:00
